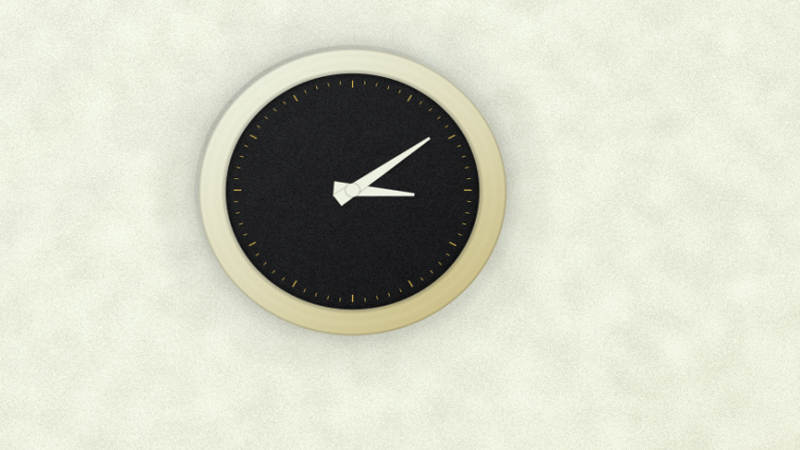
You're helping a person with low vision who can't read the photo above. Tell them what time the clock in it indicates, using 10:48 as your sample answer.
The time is 3:09
